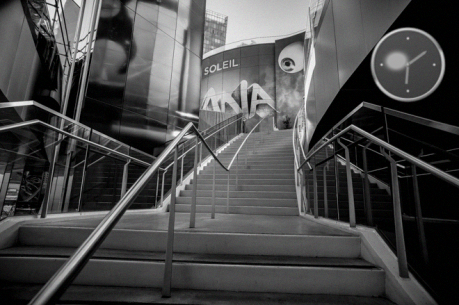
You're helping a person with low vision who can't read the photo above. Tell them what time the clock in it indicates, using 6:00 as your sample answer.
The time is 6:09
